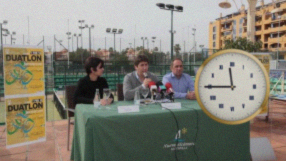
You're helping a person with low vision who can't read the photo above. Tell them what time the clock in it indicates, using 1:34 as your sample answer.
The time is 11:45
